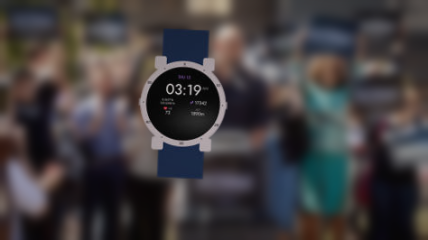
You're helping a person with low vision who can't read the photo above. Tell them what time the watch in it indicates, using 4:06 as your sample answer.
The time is 3:19
